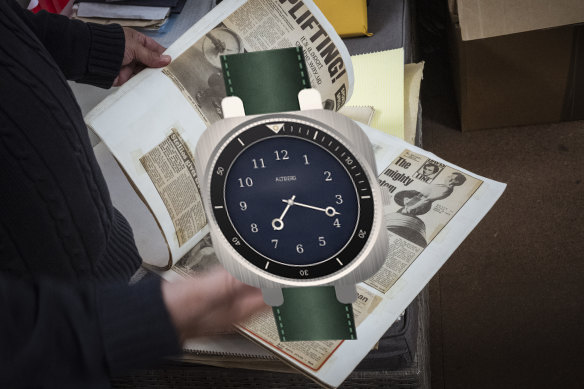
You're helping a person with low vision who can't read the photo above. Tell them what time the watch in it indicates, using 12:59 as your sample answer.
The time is 7:18
